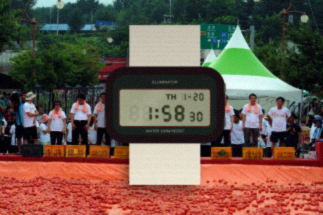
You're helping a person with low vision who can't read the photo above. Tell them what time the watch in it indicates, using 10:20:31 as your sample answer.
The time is 1:58:30
